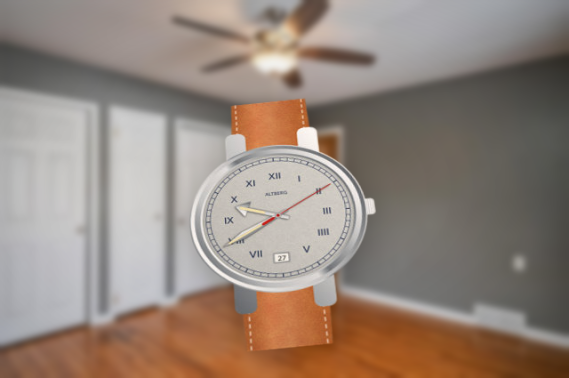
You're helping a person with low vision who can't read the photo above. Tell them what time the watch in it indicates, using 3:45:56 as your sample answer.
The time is 9:40:10
